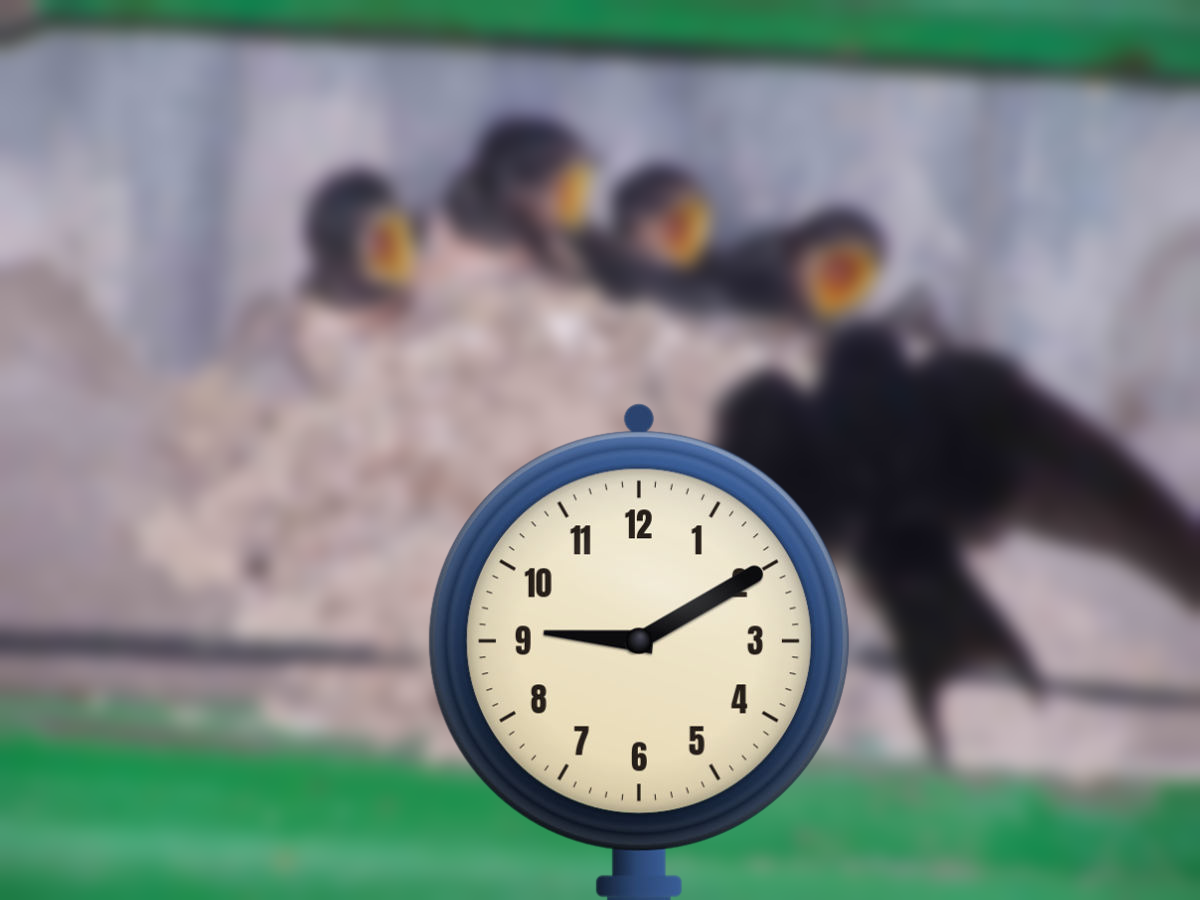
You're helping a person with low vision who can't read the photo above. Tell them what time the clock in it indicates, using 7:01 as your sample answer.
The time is 9:10
